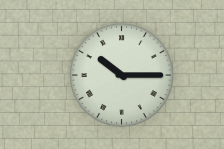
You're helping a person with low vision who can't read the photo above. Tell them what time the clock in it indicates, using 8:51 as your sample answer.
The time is 10:15
